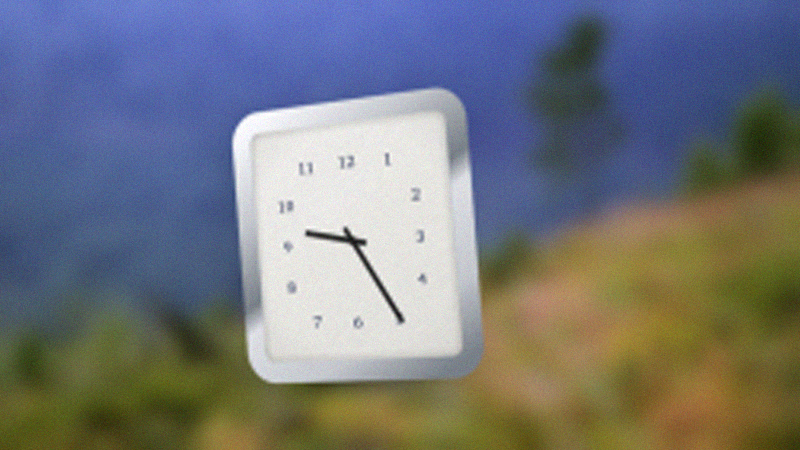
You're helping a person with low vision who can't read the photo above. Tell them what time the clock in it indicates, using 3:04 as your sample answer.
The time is 9:25
